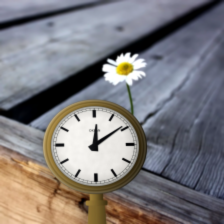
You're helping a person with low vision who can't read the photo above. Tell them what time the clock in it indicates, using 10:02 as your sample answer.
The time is 12:09
